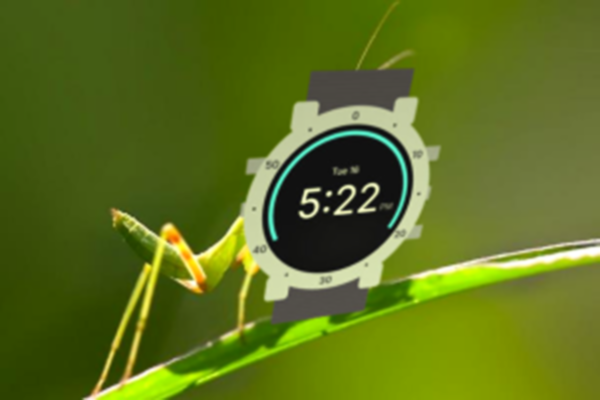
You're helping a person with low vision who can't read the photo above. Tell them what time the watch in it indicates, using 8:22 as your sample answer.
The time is 5:22
